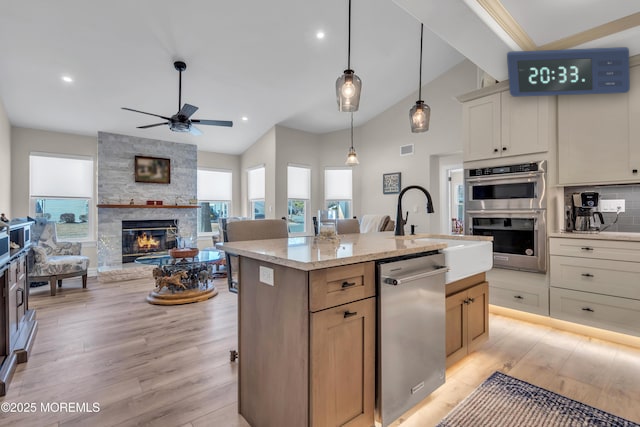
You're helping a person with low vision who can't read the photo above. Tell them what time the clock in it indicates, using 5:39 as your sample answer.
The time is 20:33
